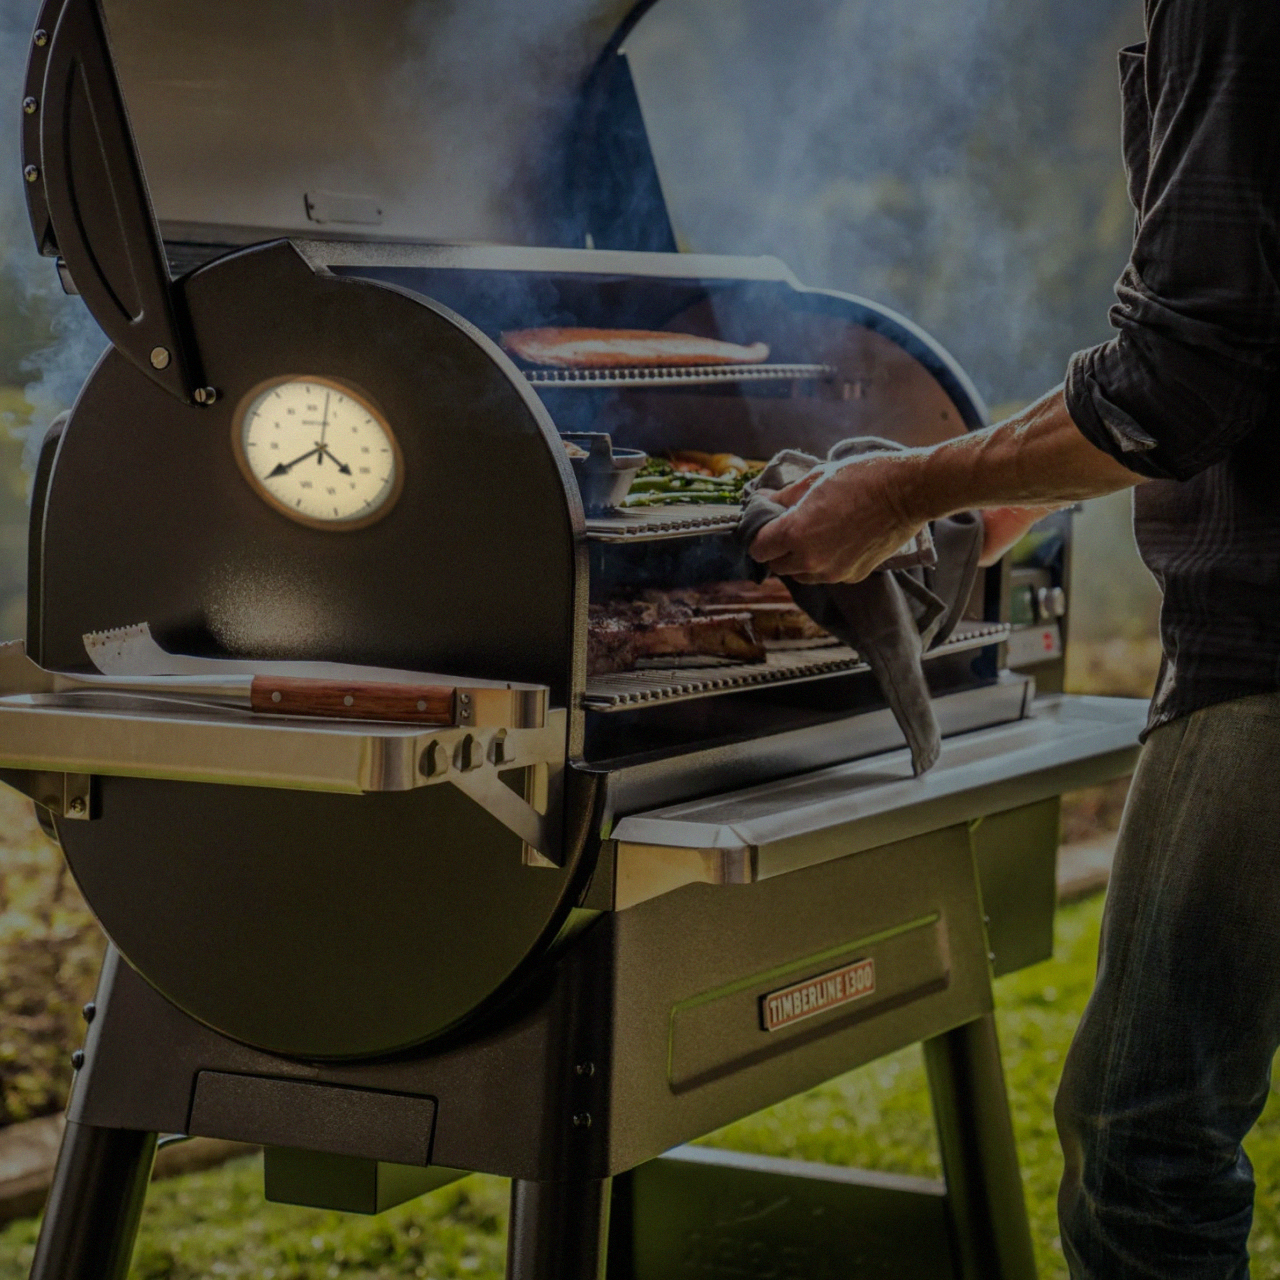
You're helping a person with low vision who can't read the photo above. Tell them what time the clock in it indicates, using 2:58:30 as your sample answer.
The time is 4:40:03
